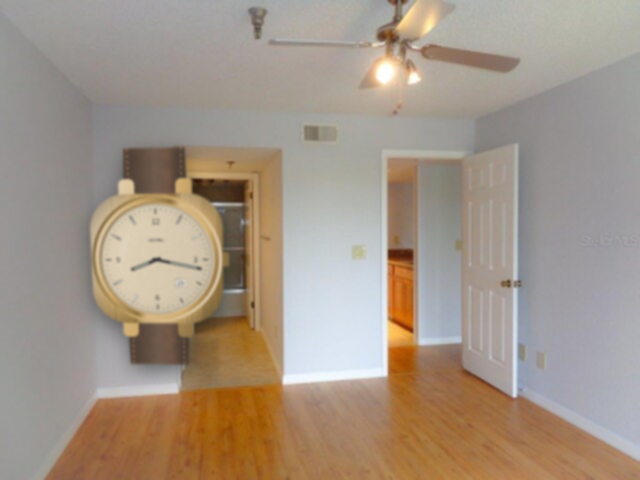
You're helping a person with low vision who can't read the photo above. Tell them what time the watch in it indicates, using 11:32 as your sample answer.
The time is 8:17
